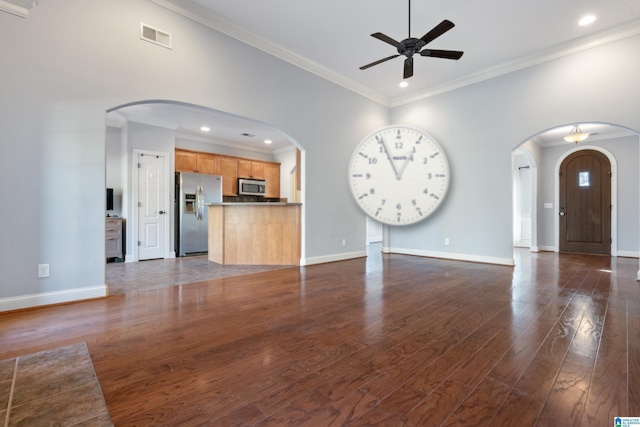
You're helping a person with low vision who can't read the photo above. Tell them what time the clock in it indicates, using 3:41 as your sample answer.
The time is 12:56
